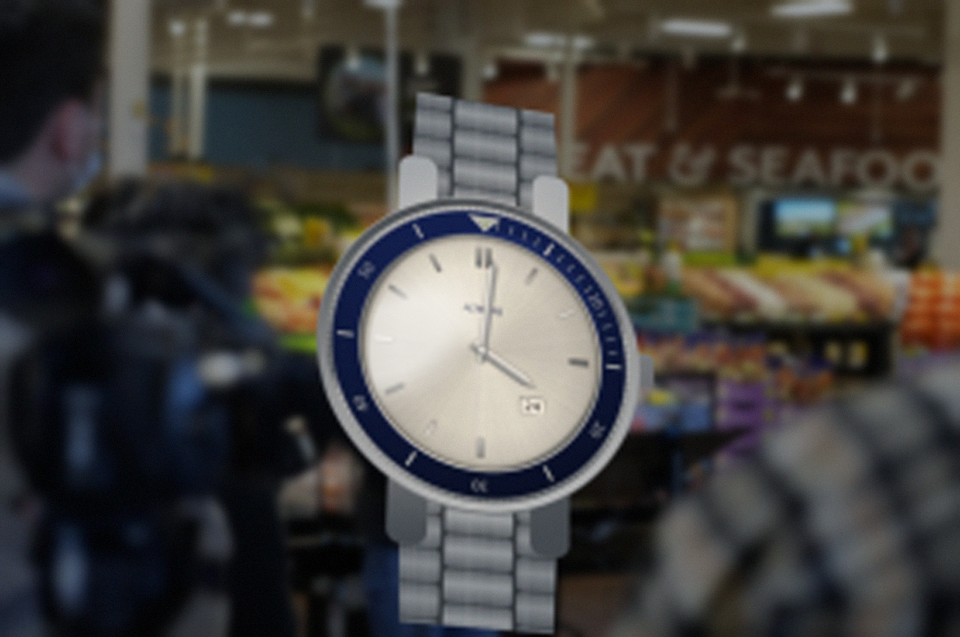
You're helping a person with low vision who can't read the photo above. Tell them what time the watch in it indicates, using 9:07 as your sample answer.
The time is 4:01
